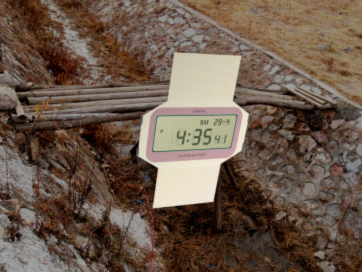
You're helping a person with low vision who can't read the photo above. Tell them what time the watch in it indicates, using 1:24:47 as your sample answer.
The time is 4:35:41
